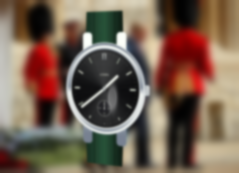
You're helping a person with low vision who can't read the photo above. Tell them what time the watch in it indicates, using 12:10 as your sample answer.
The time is 1:39
